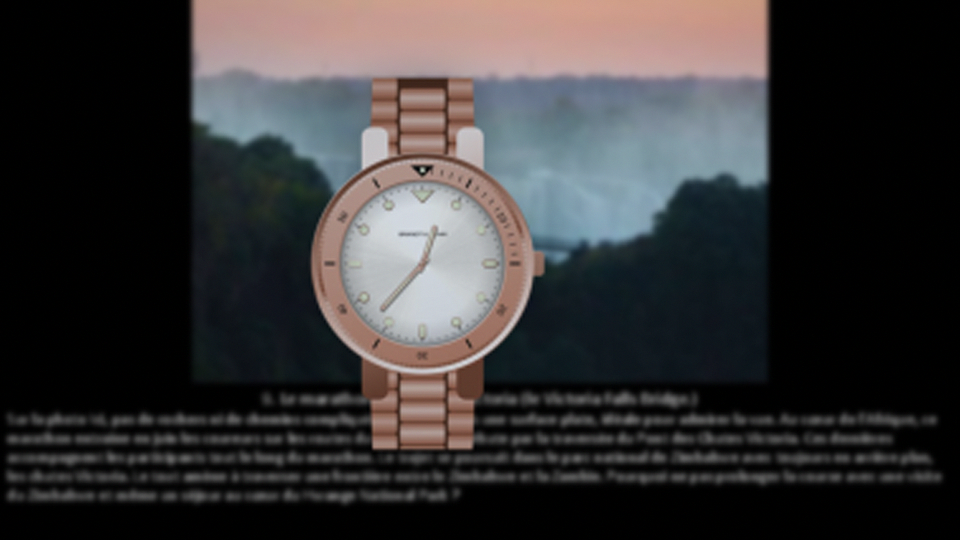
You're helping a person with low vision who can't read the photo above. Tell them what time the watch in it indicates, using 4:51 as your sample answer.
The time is 12:37
